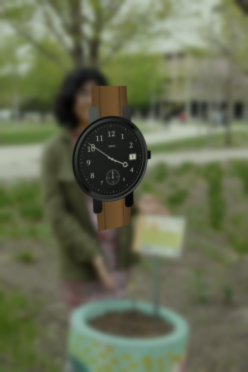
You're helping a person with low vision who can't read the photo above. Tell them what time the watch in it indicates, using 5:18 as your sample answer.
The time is 3:51
